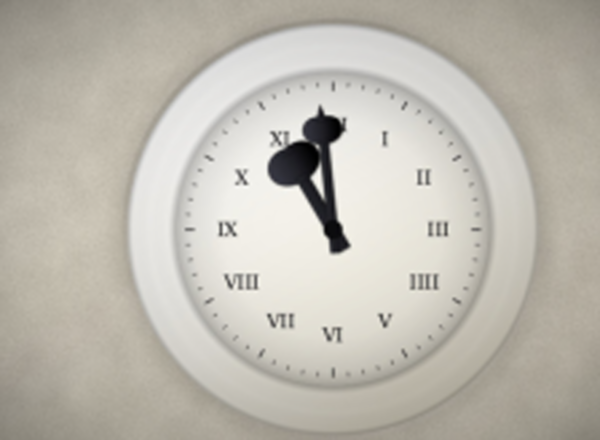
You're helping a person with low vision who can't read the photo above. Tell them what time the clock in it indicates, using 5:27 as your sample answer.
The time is 10:59
